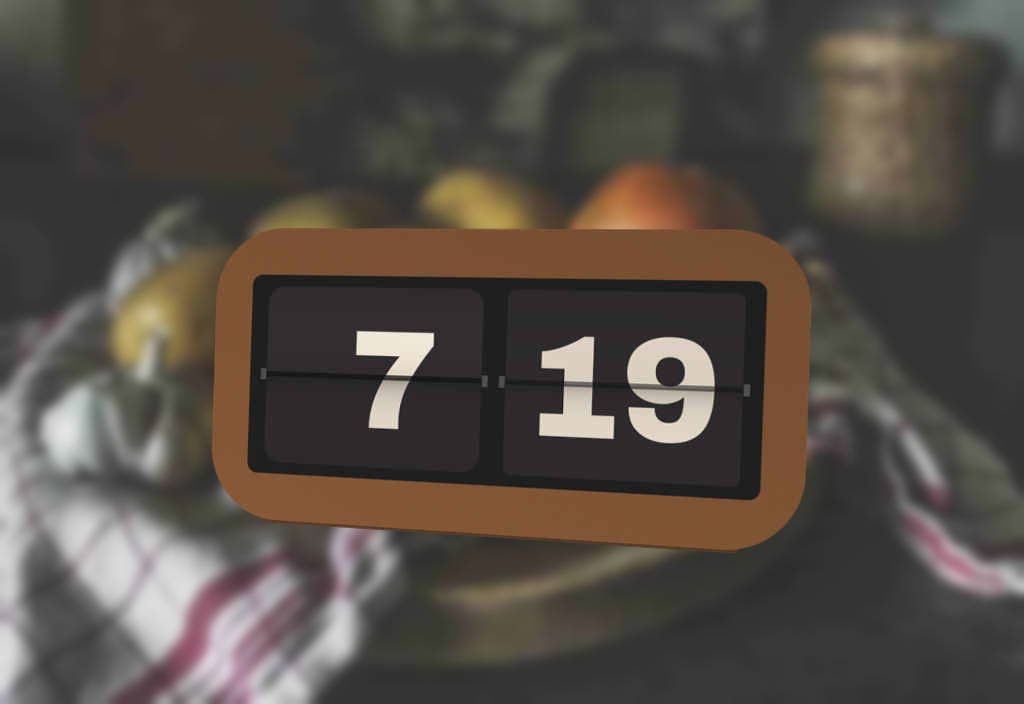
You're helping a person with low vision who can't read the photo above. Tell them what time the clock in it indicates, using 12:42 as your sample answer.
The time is 7:19
